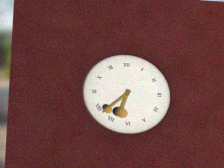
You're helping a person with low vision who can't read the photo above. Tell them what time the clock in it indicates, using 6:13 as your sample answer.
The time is 6:38
